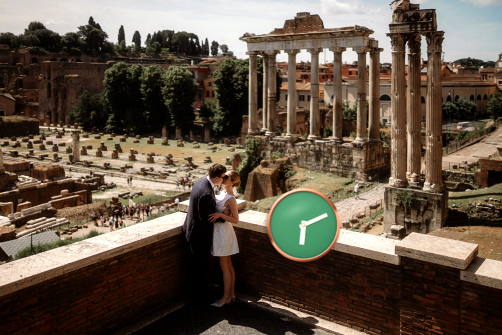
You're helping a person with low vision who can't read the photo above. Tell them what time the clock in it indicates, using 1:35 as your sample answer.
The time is 6:11
